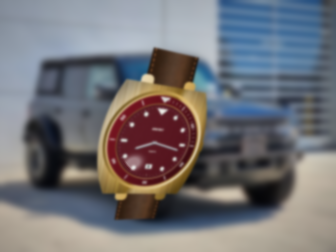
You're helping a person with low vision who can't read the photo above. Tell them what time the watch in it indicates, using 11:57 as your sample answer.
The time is 8:17
